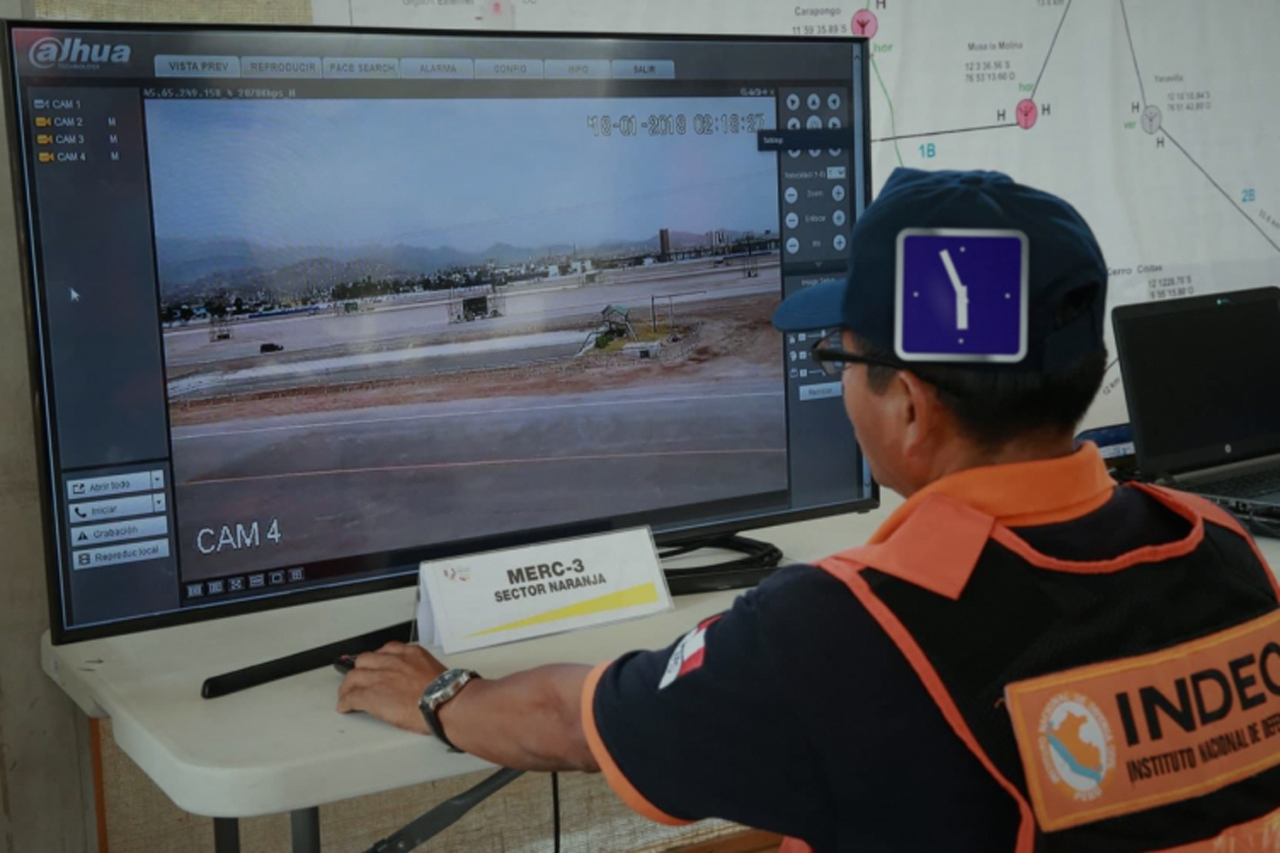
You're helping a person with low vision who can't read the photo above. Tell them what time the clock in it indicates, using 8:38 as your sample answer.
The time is 5:56
